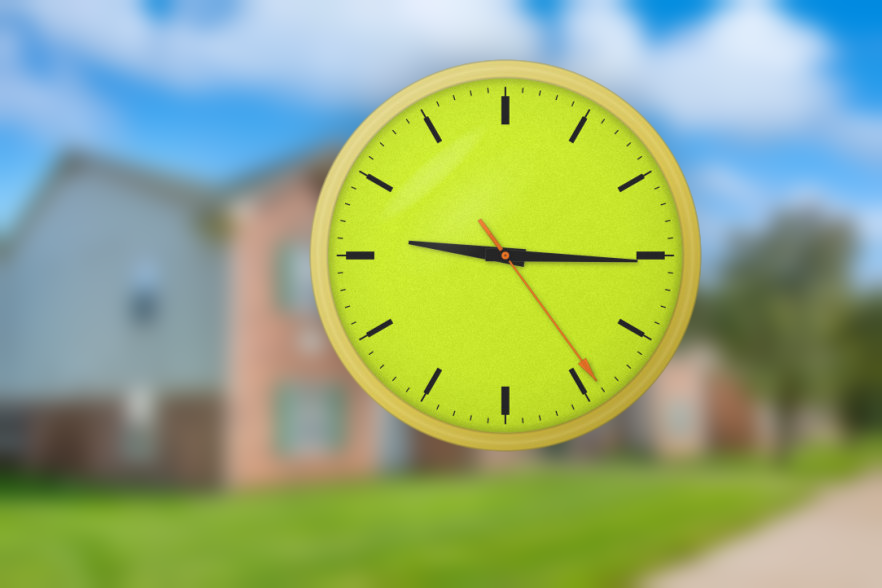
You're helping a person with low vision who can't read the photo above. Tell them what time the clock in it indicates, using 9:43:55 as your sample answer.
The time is 9:15:24
